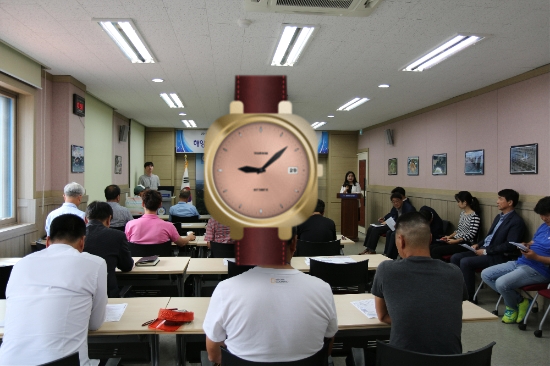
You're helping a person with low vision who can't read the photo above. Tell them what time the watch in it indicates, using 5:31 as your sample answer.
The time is 9:08
